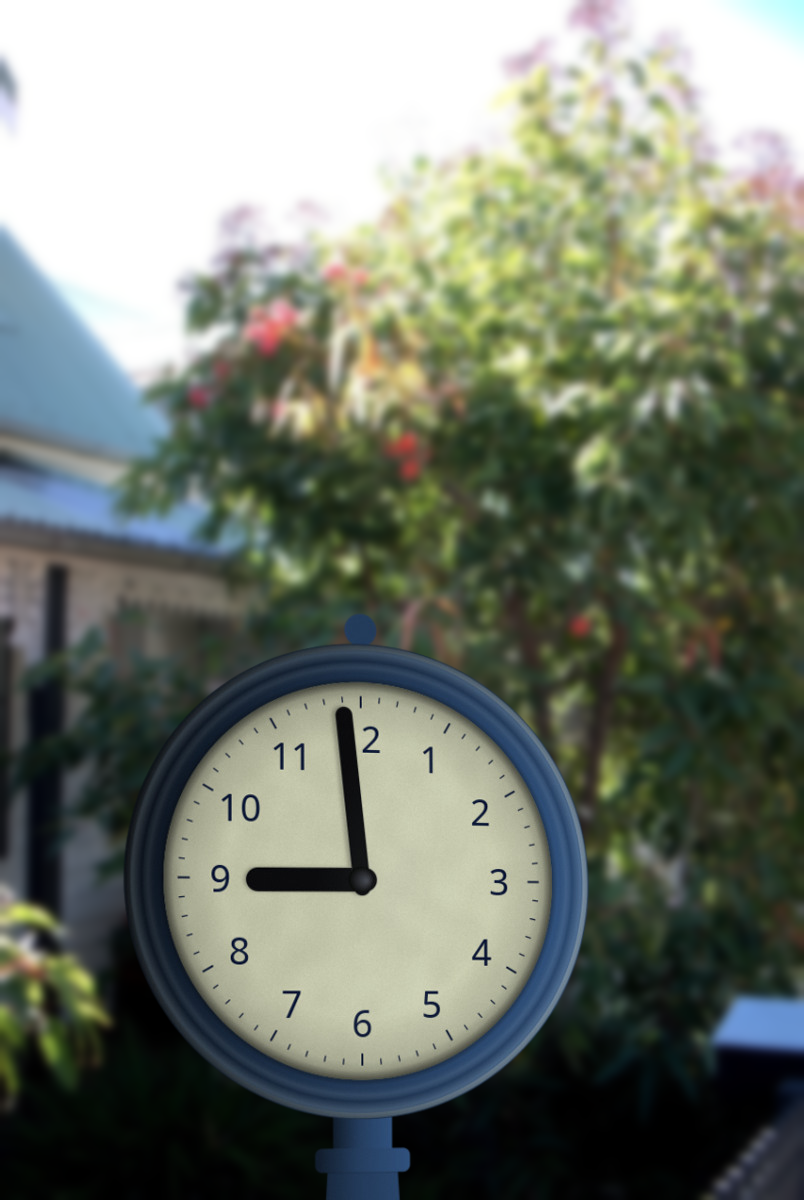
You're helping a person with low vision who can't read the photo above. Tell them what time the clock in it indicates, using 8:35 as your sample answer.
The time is 8:59
